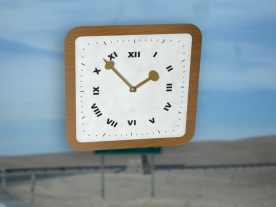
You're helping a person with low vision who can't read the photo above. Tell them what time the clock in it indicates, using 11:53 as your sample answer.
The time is 1:53
